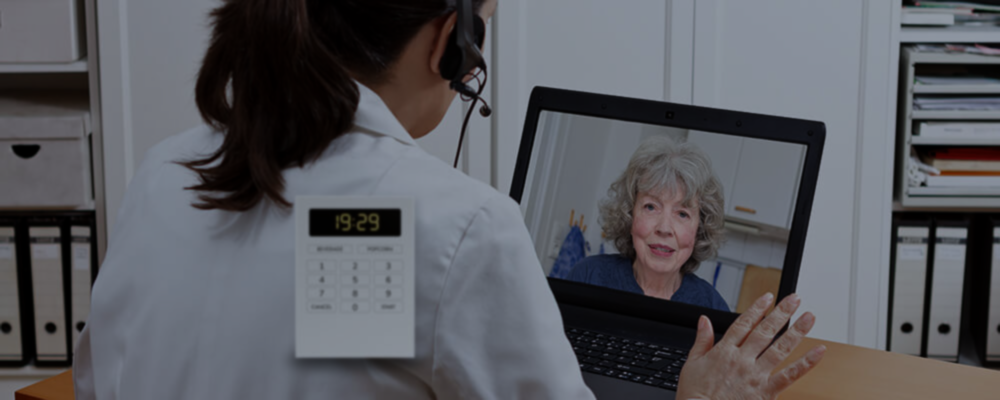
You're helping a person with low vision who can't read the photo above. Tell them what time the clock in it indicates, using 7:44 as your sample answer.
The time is 19:29
